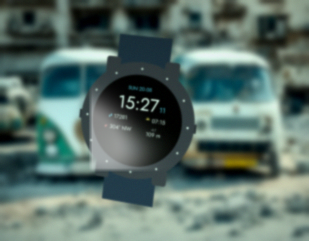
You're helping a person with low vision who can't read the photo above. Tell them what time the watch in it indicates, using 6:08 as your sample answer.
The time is 15:27
